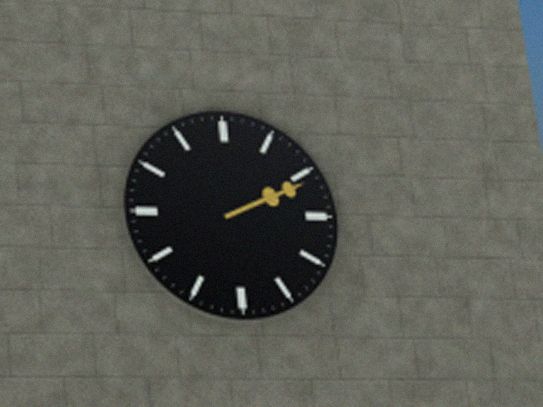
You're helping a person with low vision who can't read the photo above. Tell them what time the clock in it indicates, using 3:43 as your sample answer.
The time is 2:11
